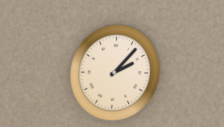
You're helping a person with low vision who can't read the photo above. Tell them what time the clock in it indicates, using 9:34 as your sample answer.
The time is 2:07
